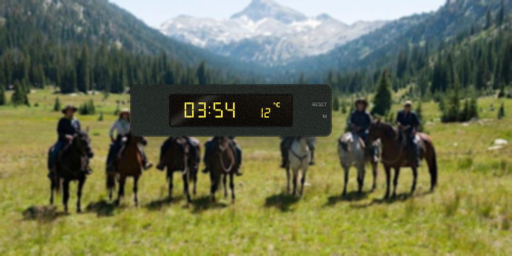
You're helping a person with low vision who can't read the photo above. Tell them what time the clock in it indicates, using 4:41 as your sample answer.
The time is 3:54
